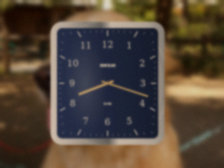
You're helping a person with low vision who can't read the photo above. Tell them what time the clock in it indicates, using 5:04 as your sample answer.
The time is 8:18
